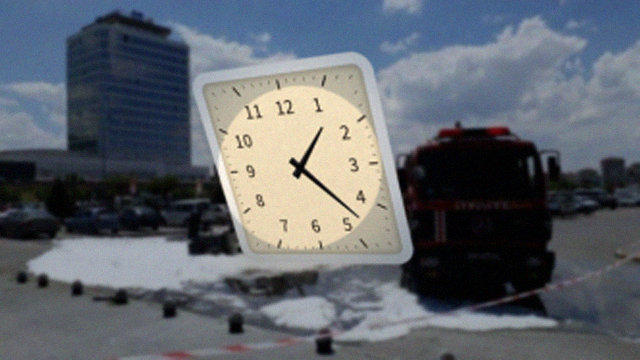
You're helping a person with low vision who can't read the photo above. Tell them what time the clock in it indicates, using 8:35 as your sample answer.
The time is 1:23
